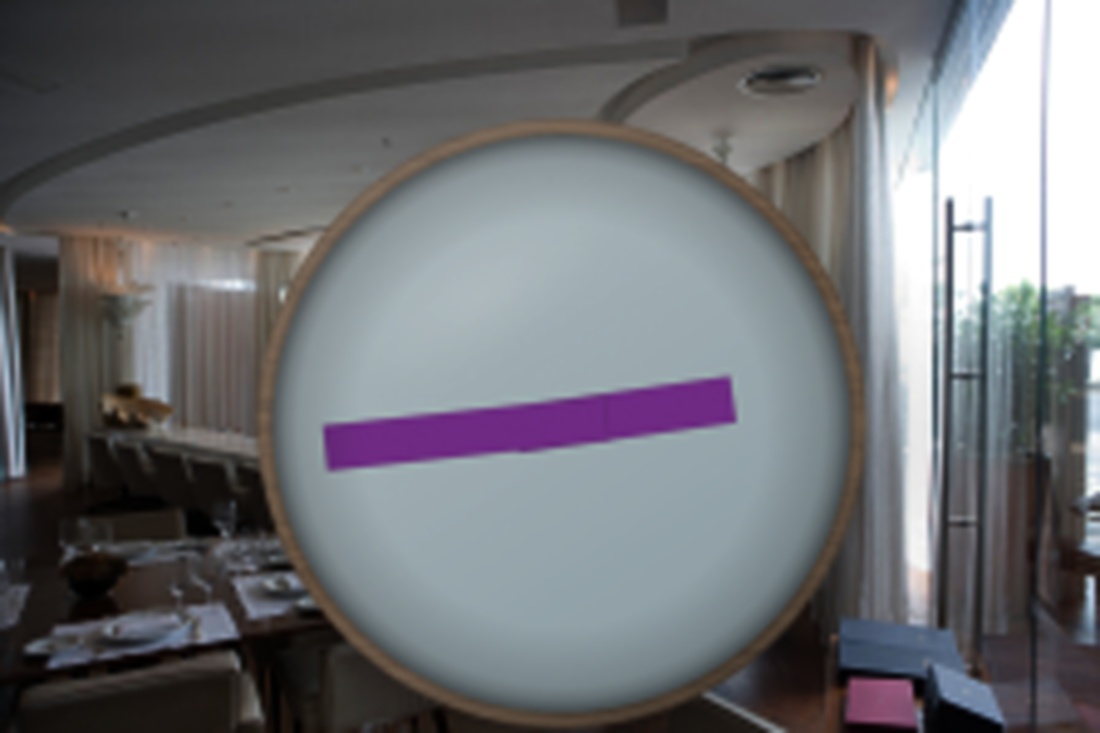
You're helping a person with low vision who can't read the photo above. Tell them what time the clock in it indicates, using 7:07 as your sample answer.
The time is 2:44
